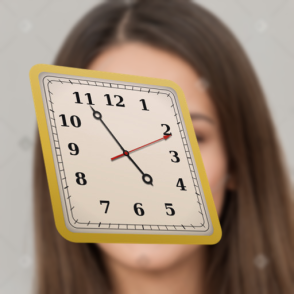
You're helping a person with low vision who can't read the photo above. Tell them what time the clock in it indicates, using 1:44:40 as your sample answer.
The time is 4:55:11
